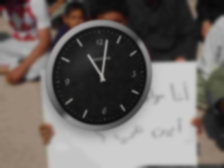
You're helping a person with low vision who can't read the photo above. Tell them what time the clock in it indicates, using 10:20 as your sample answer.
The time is 11:02
